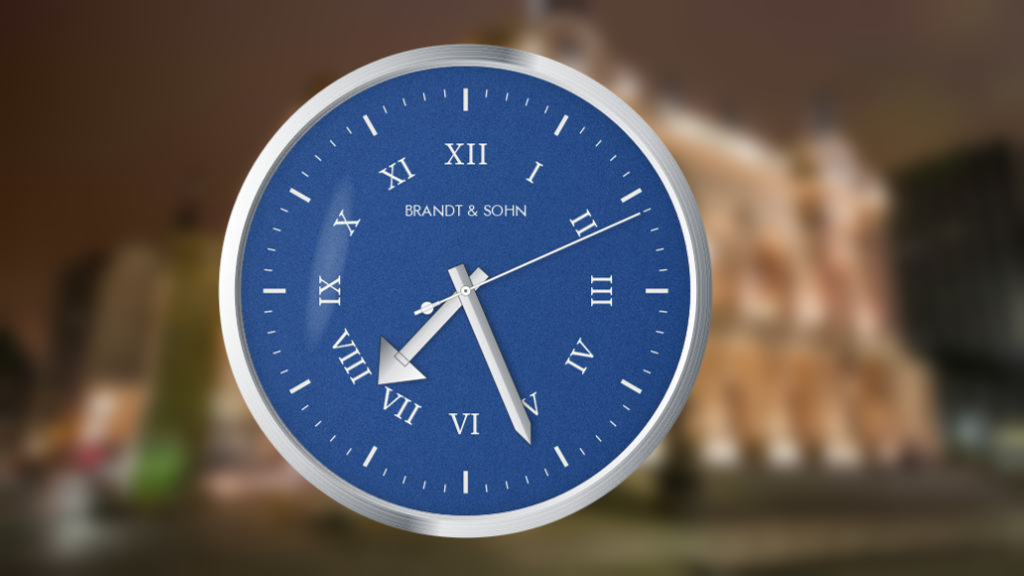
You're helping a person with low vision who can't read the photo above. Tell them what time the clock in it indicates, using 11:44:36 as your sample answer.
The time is 7:26:11
